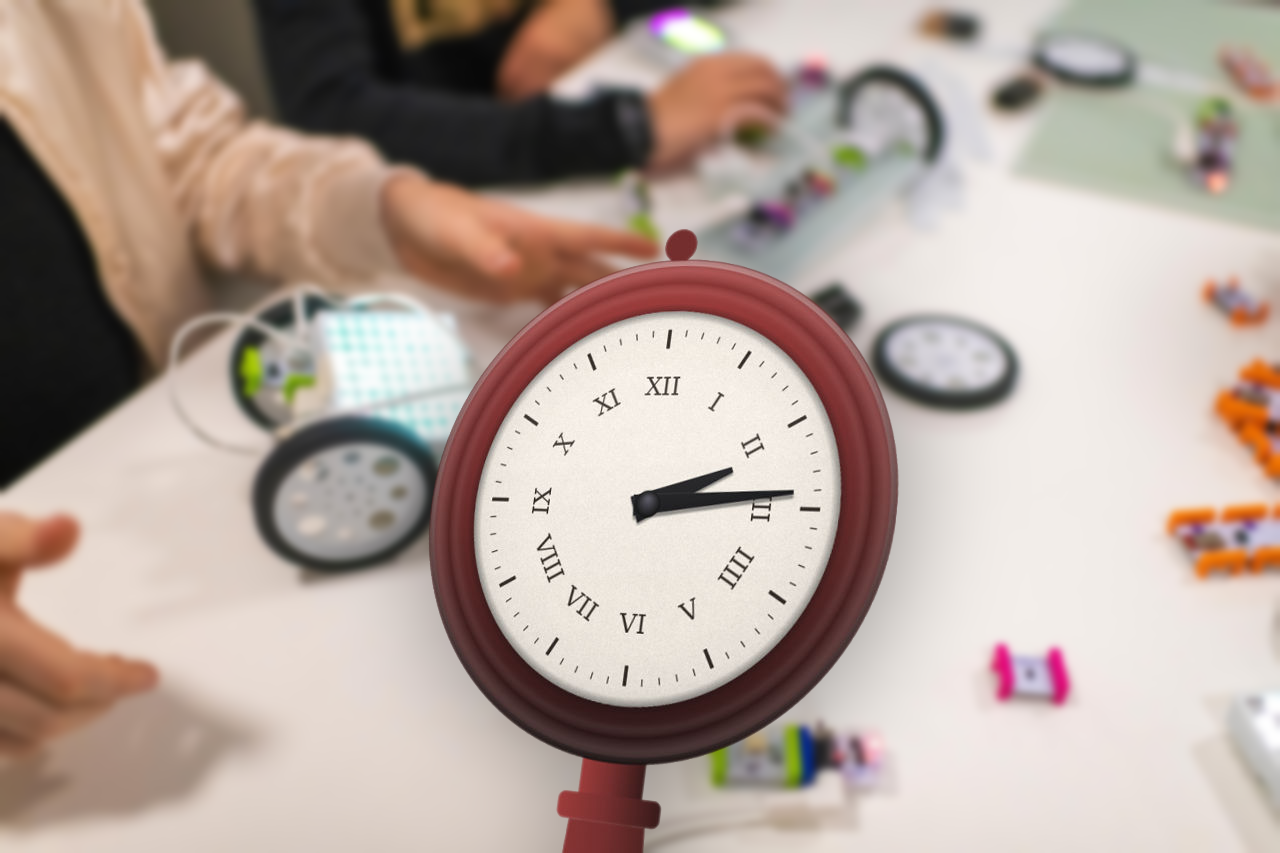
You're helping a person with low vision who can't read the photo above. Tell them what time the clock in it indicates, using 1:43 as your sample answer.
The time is 2:14
